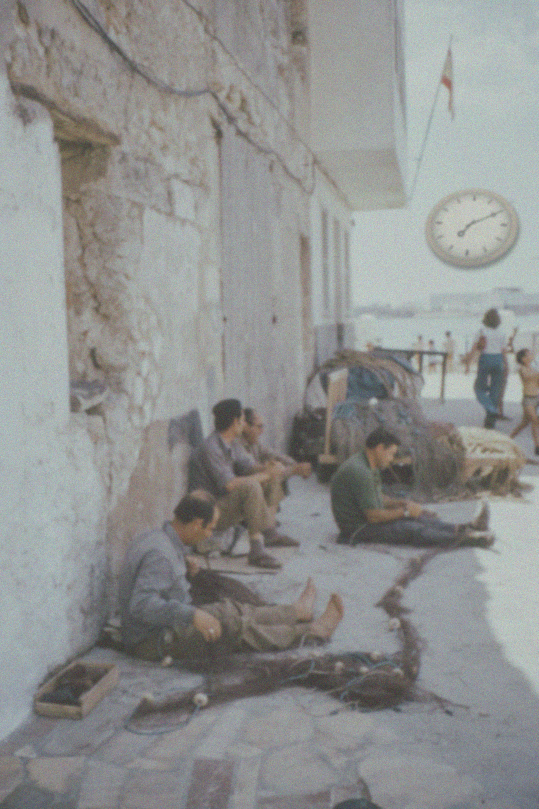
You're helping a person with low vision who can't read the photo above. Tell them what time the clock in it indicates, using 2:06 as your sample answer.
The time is 7:10
